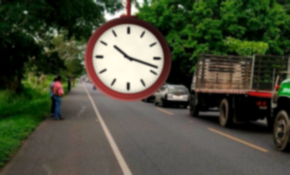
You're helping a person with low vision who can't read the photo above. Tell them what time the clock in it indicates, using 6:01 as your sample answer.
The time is 10:18
